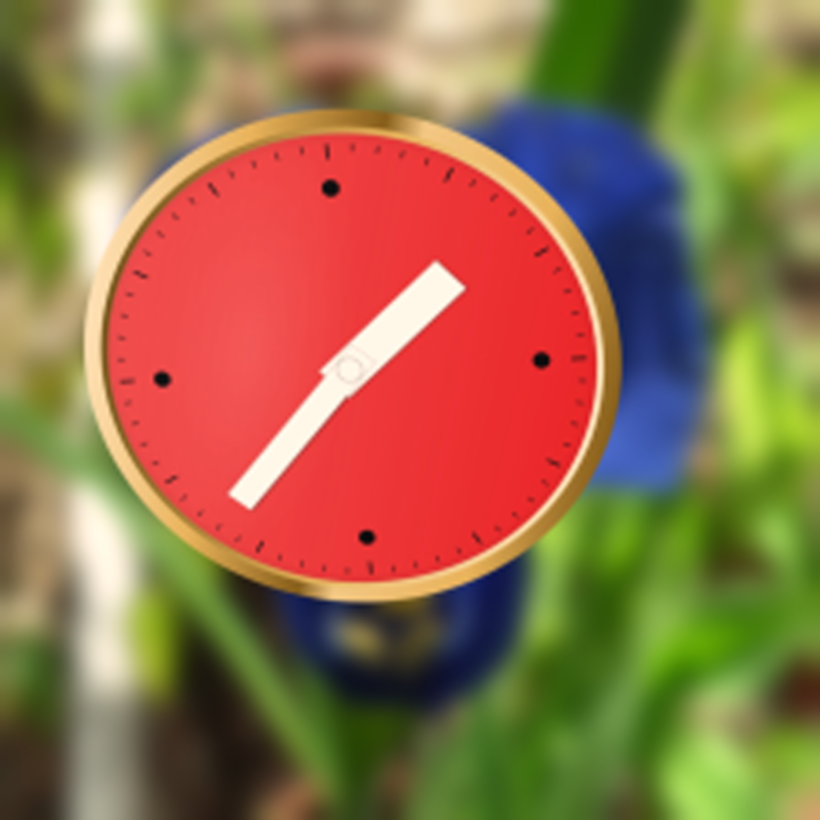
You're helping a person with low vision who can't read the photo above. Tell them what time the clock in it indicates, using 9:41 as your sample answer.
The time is 1:37
